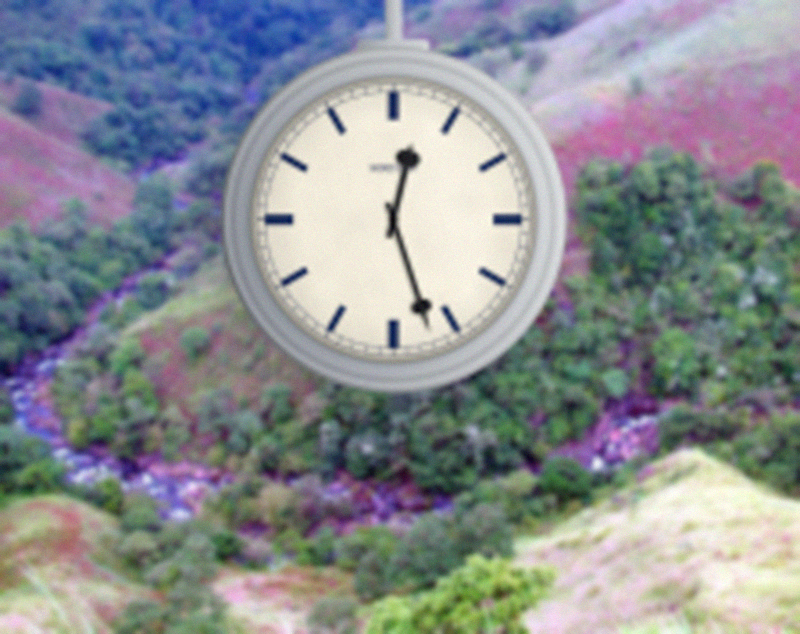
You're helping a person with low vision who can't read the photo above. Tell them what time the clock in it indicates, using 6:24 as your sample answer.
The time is 12:27
